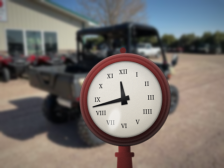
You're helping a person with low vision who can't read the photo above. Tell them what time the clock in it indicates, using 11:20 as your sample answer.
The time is 11:43
